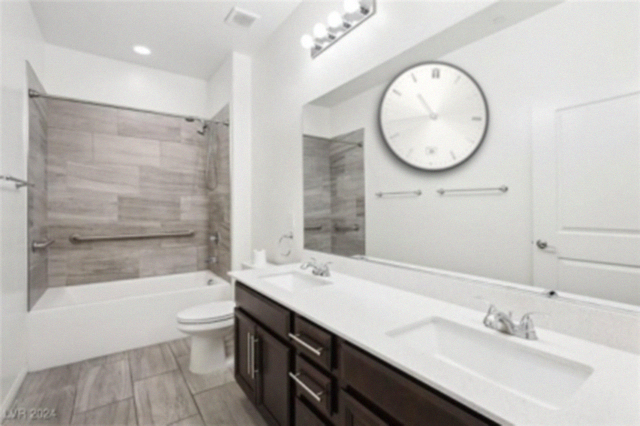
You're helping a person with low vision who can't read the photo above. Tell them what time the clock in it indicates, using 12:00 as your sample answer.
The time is 10:43
